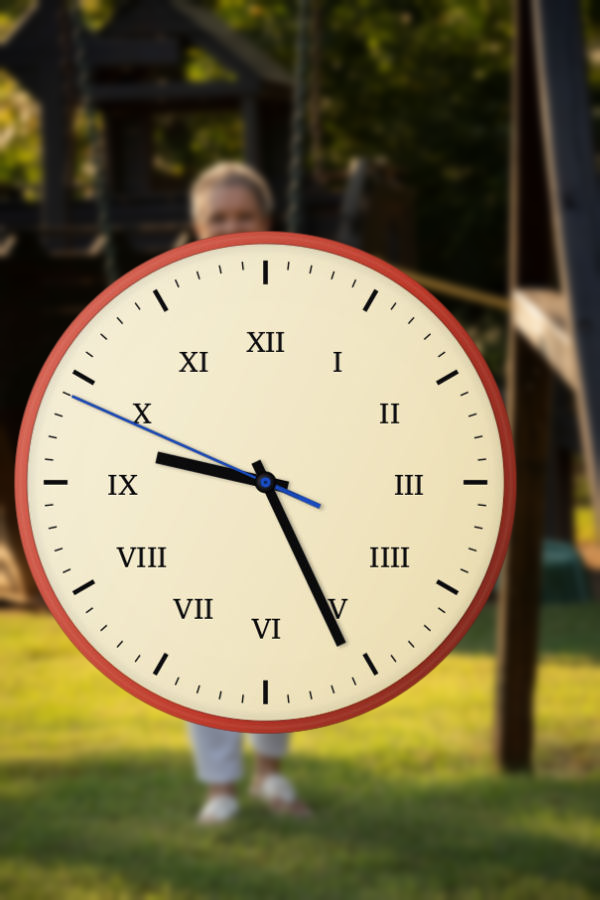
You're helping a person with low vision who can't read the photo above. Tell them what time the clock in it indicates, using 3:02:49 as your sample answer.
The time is 9:25:49
